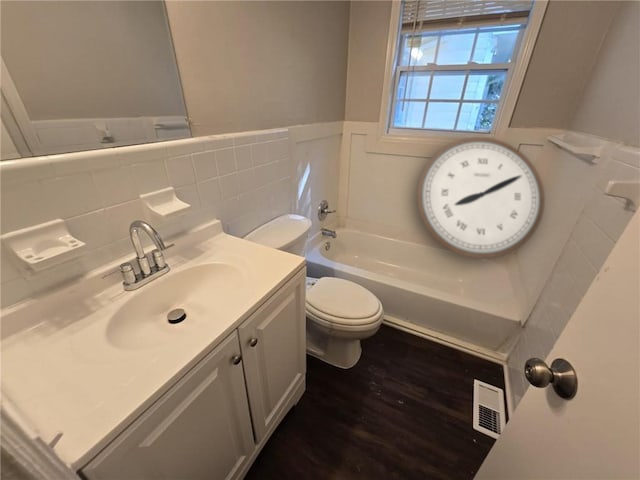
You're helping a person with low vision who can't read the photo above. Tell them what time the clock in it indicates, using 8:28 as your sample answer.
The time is 8:10
